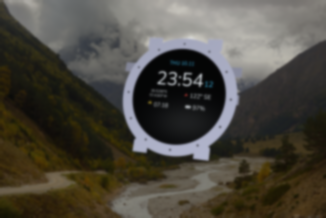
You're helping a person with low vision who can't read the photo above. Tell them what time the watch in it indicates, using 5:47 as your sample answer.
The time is 23:54
